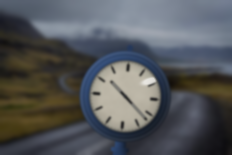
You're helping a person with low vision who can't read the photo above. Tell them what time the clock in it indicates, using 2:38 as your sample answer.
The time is 10:22
